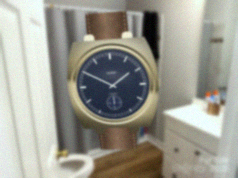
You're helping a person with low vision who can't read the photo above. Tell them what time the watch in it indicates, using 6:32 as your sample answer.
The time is 1:50
